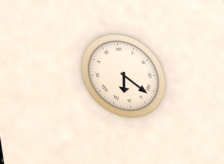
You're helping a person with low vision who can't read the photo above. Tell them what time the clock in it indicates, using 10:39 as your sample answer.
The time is 6:22
